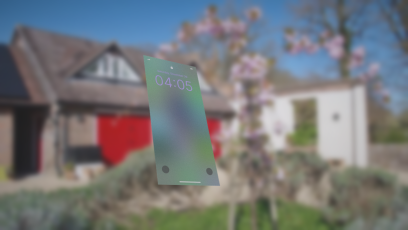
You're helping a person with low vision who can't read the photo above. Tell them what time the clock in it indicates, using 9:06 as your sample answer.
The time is 4:05
